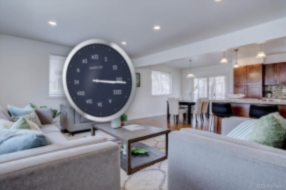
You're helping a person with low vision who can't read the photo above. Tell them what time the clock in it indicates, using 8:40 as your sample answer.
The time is 3:16
